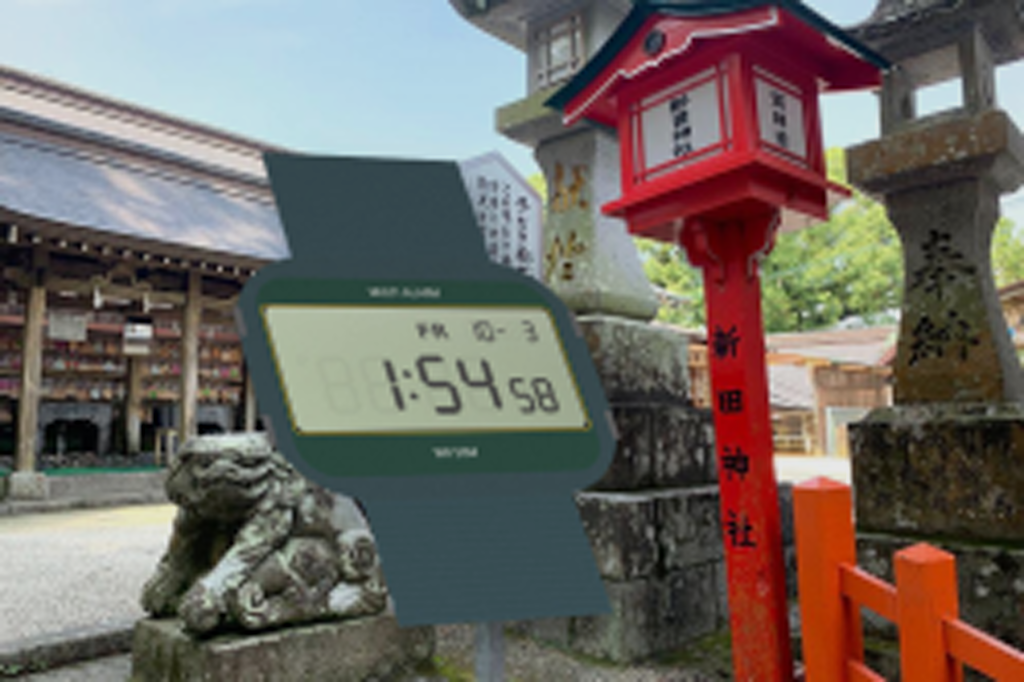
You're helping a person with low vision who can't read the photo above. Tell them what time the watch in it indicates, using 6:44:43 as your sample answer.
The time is 1:54:58
